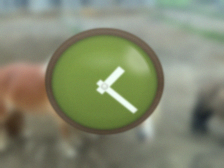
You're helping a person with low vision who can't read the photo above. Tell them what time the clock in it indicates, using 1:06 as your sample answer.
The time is 1:22
